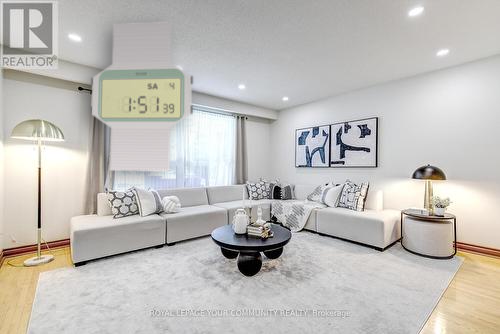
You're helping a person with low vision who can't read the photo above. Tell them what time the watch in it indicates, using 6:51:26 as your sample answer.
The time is 1:51:39
